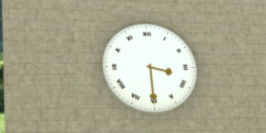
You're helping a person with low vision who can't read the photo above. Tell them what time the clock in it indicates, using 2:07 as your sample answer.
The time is 3:30
